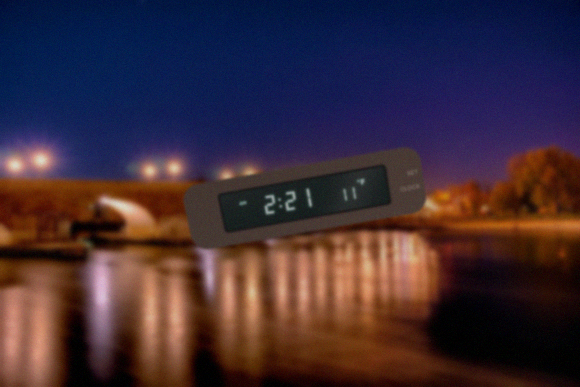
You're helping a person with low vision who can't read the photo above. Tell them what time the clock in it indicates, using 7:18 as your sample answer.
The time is 2:21
